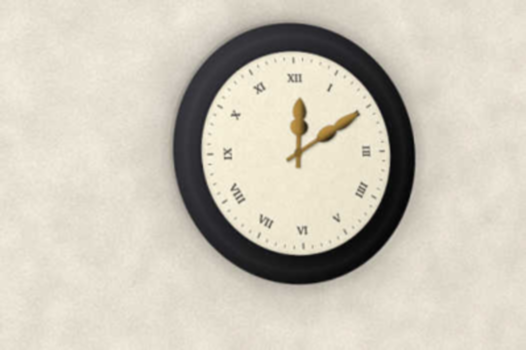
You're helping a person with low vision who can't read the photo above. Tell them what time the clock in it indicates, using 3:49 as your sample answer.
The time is 12:10
